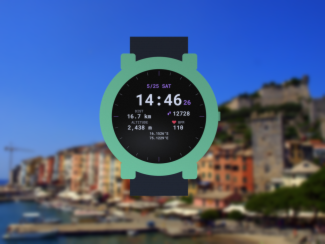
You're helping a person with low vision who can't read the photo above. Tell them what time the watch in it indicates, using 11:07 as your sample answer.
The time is 14:46
